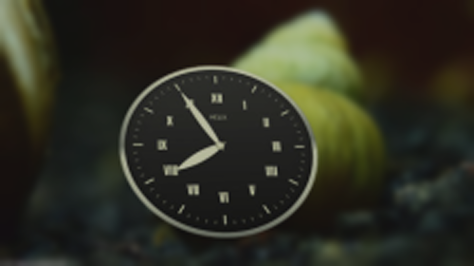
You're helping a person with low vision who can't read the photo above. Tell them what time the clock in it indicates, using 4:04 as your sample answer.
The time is 7:55
